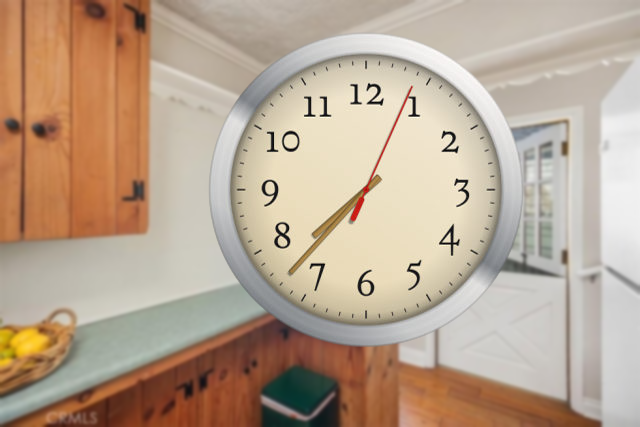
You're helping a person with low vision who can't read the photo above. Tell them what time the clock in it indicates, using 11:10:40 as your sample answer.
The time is 7:37:04
